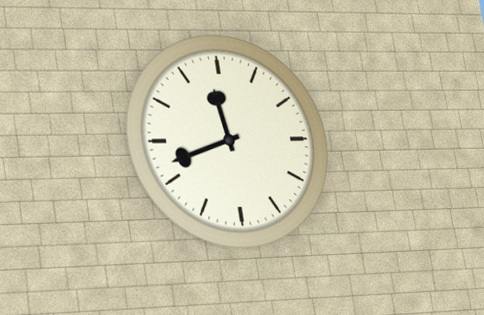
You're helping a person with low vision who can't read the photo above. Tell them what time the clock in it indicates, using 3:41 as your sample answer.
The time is 11:42
